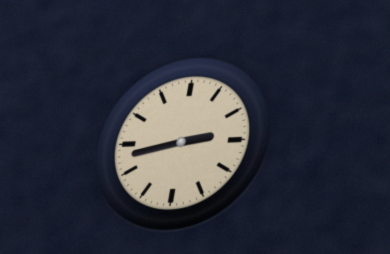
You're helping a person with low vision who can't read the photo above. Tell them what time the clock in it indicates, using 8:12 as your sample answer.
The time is 2:43
